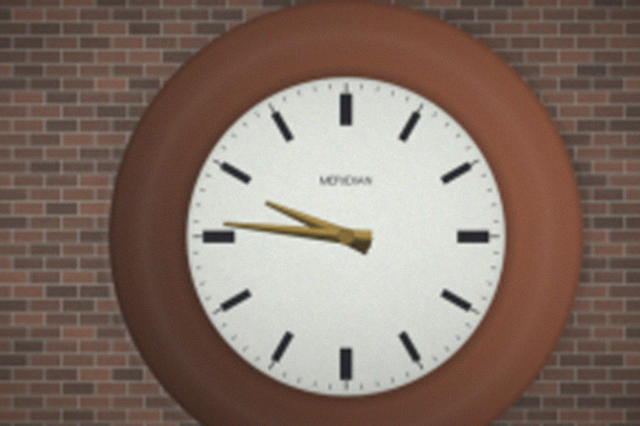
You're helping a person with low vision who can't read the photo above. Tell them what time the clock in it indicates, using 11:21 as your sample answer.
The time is 9:46
